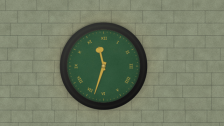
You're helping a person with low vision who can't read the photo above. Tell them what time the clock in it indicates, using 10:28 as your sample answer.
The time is 11:33
